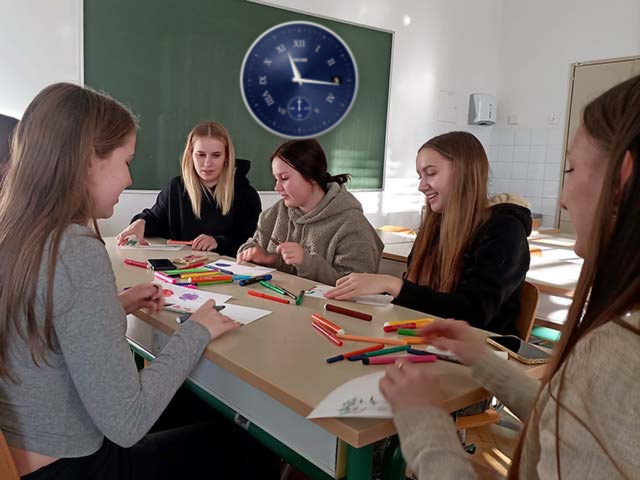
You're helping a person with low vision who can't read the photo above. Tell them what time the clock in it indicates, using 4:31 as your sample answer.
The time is 11:16
